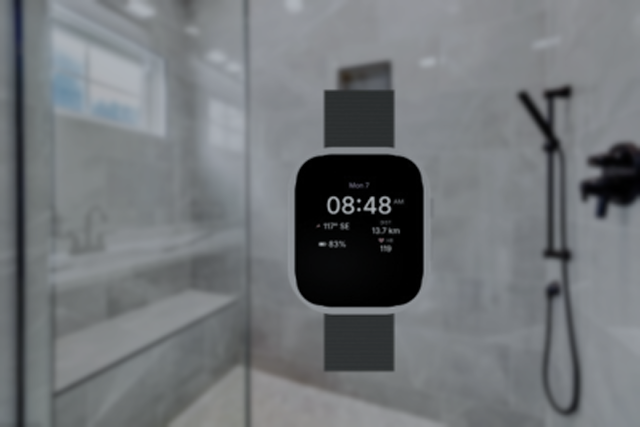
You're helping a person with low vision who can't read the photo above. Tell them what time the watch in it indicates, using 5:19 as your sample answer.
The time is 8:48
